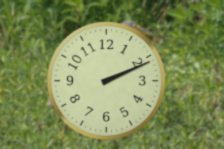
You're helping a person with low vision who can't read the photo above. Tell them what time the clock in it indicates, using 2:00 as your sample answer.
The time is 2:11
